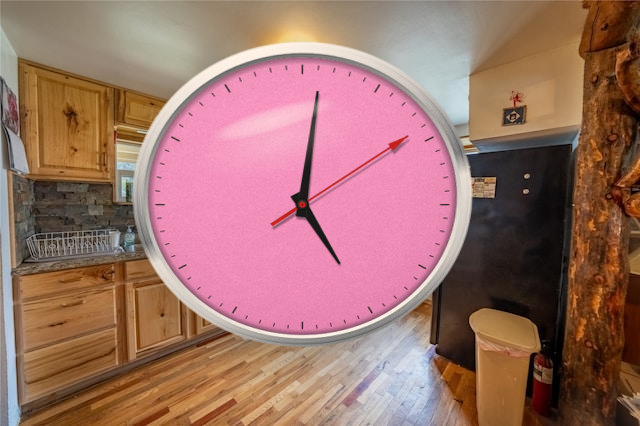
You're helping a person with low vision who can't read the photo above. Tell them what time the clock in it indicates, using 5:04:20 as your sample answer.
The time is 5:01:09
